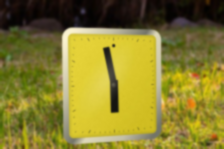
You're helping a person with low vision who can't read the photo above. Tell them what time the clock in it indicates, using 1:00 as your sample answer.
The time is 5:58
